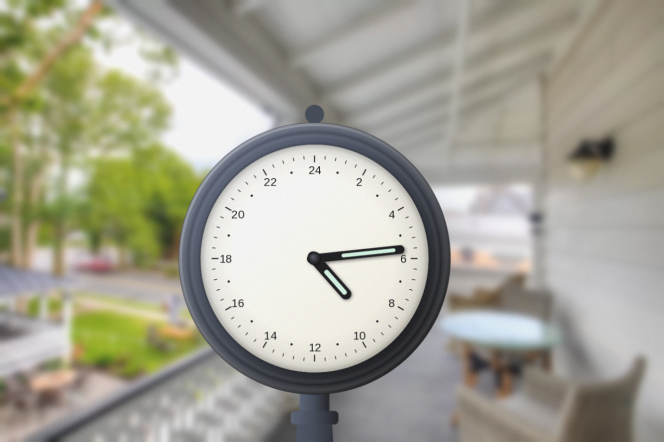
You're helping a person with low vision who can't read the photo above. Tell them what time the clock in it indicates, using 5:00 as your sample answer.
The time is 9:14
